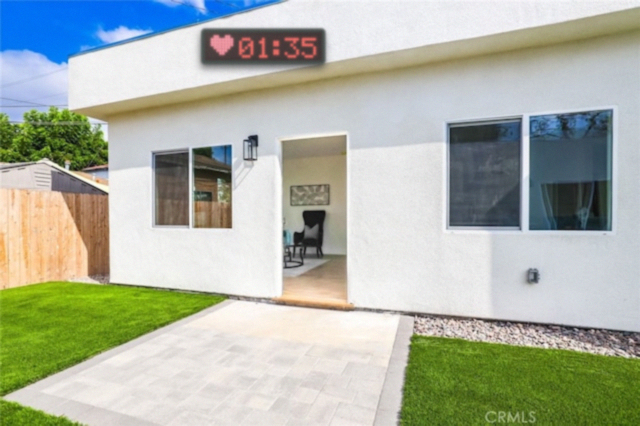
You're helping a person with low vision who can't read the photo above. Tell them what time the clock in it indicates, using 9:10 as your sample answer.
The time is 1:35
